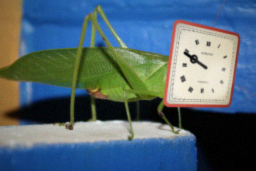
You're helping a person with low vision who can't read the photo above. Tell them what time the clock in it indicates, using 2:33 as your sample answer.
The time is 9:49
